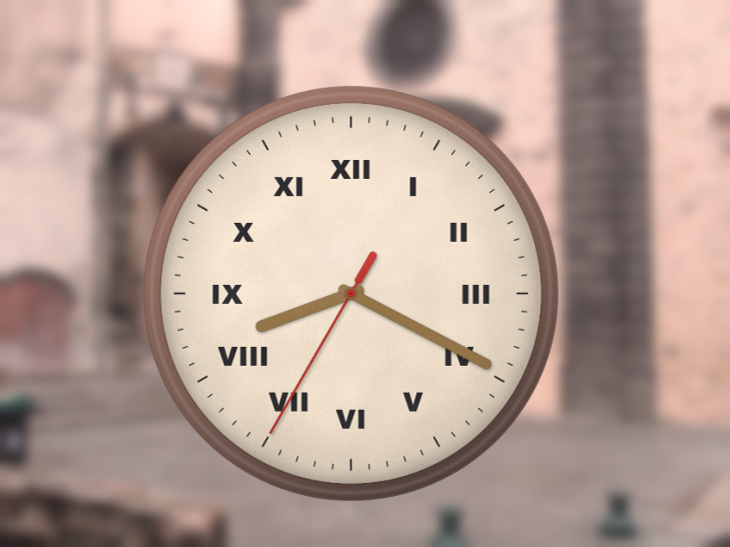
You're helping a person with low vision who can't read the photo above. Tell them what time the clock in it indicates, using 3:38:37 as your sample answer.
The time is 8:19:35
